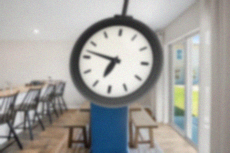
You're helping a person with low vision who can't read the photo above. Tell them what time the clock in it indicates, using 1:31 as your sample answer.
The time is 6:47
